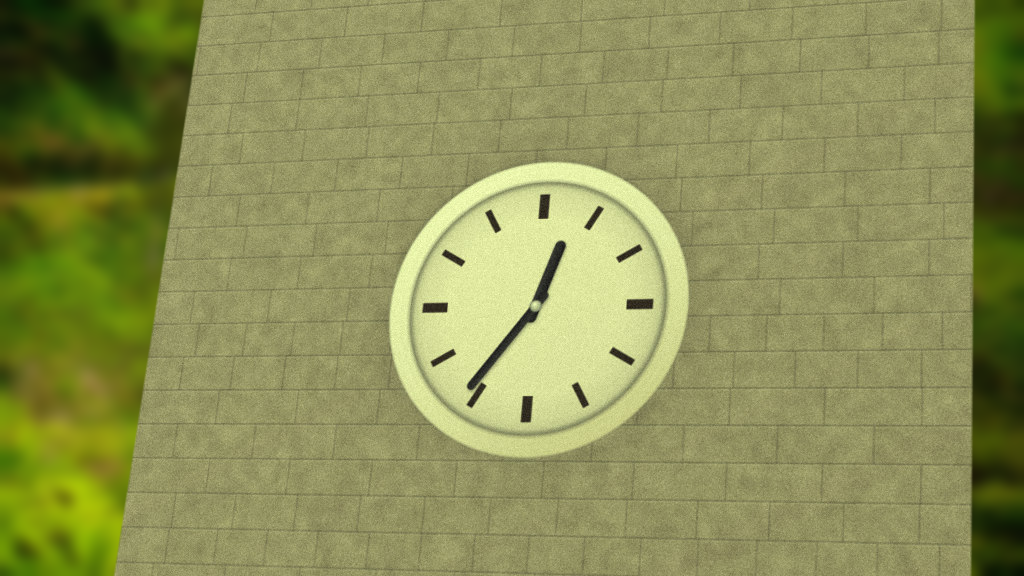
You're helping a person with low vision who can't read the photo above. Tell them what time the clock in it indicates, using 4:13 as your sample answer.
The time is 12:36
